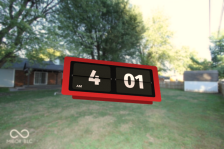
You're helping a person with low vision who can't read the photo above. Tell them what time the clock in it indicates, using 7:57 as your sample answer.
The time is 4:01
